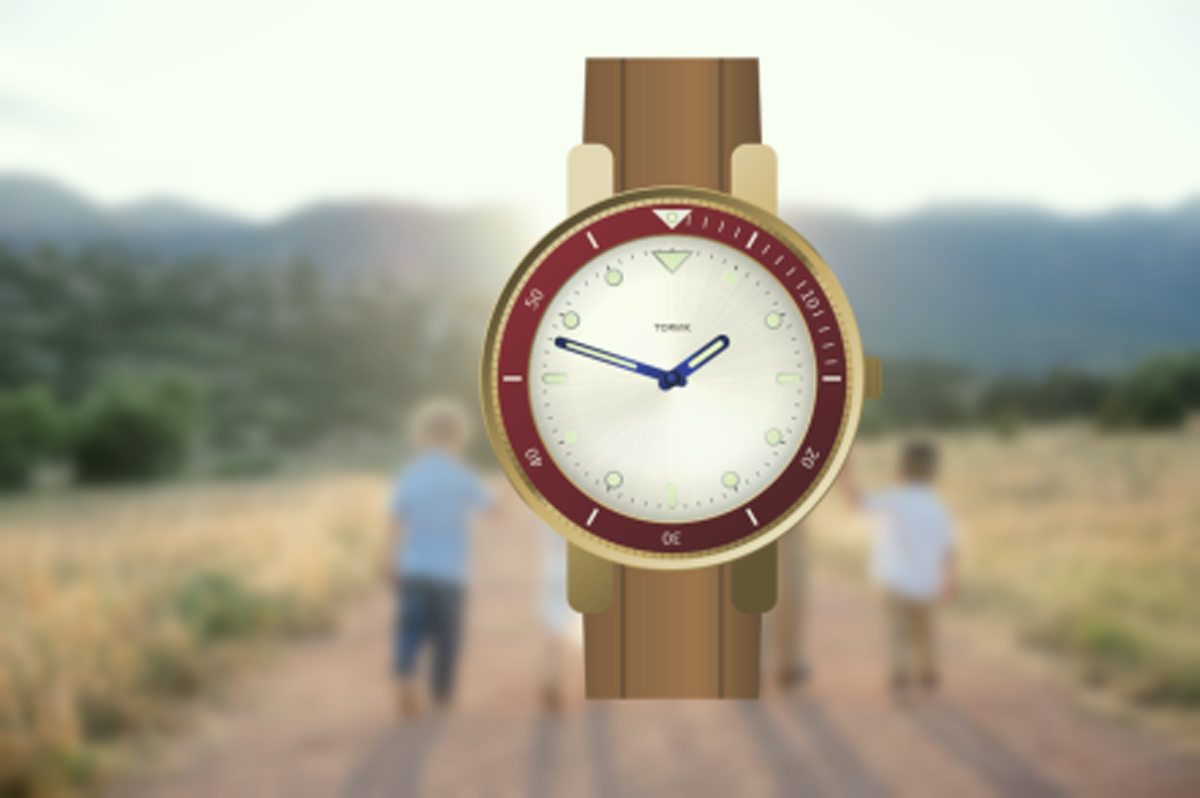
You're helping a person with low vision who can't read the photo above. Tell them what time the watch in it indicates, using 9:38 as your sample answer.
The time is 1:48
